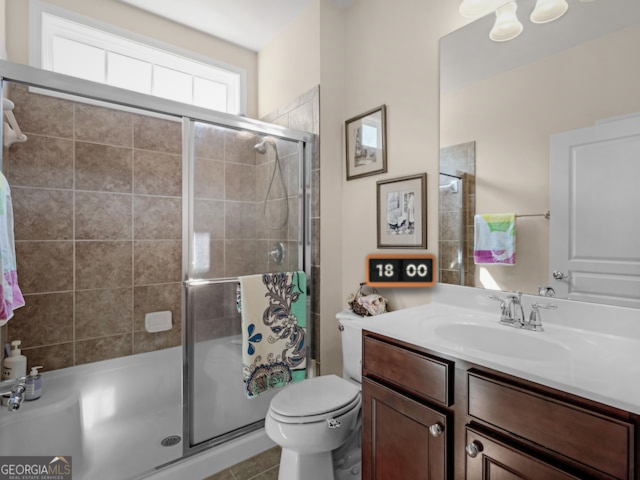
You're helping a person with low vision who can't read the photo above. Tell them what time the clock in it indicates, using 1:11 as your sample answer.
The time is 18:00
